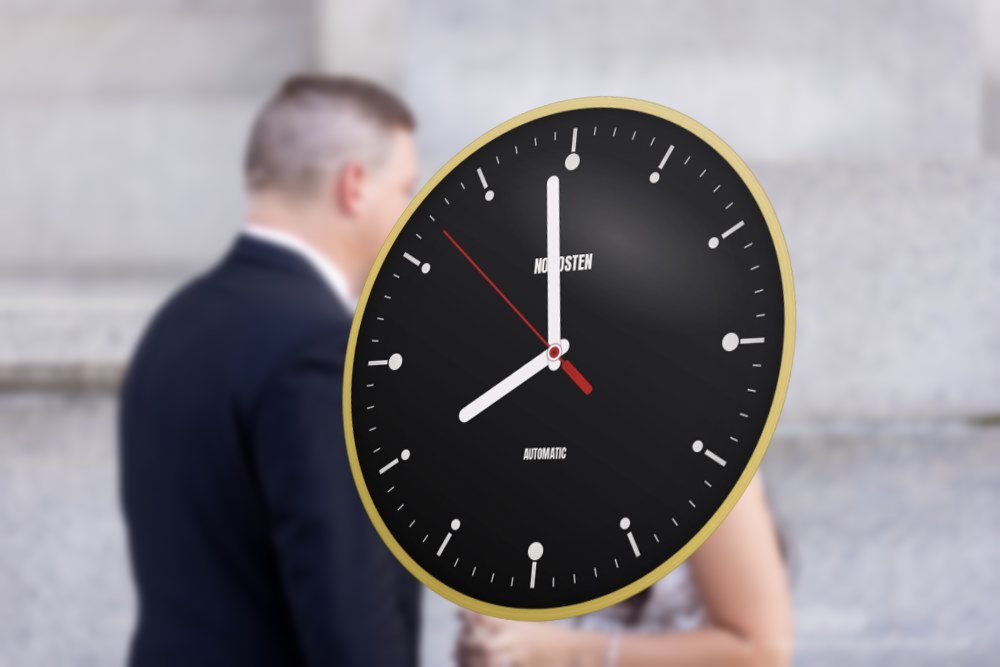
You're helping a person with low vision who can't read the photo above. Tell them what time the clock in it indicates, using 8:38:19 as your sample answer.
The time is 7:58:52
